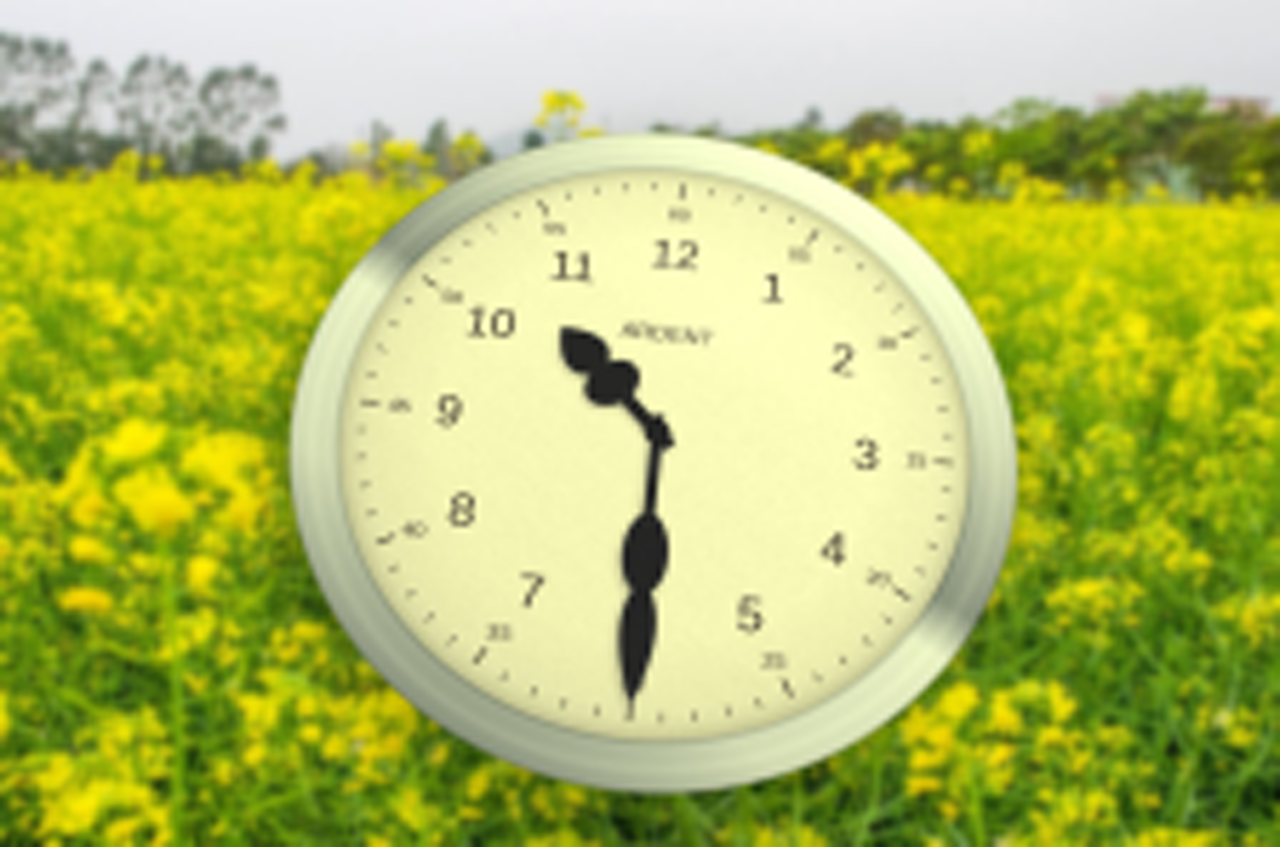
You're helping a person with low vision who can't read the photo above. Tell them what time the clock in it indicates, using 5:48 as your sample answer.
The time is 10:30
